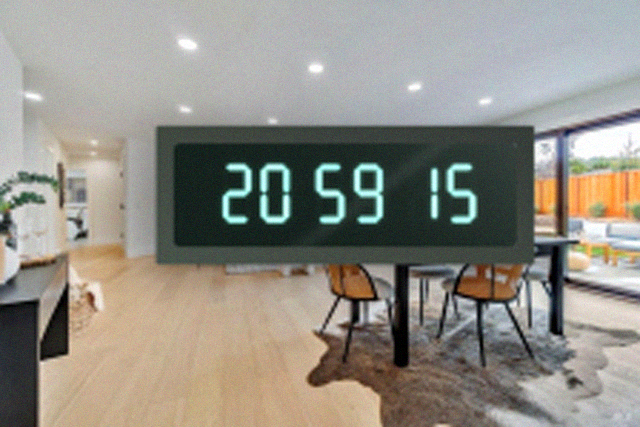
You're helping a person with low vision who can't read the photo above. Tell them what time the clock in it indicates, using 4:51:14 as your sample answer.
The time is 20:59:15
